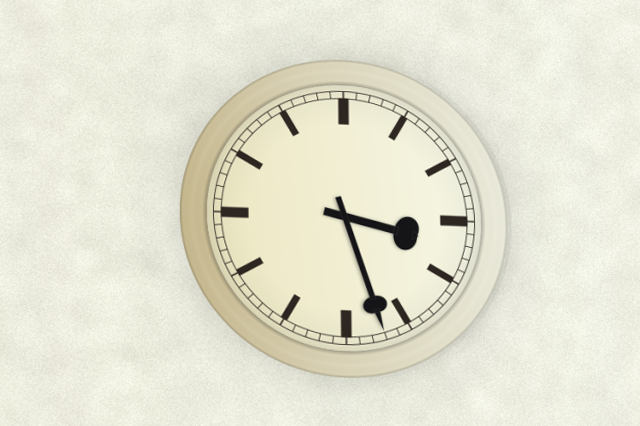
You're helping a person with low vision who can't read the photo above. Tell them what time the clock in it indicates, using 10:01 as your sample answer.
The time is 3:27
